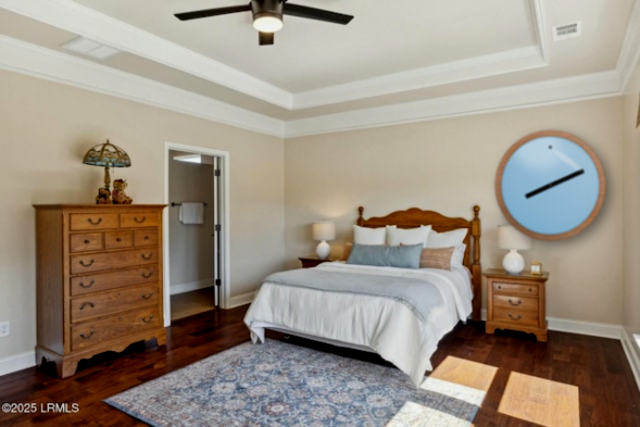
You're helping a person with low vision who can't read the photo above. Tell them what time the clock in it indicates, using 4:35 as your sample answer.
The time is 8:11
